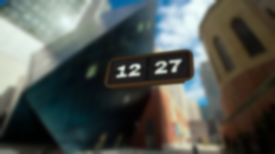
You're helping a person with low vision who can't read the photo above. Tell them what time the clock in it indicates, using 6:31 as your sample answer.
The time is 12:27
